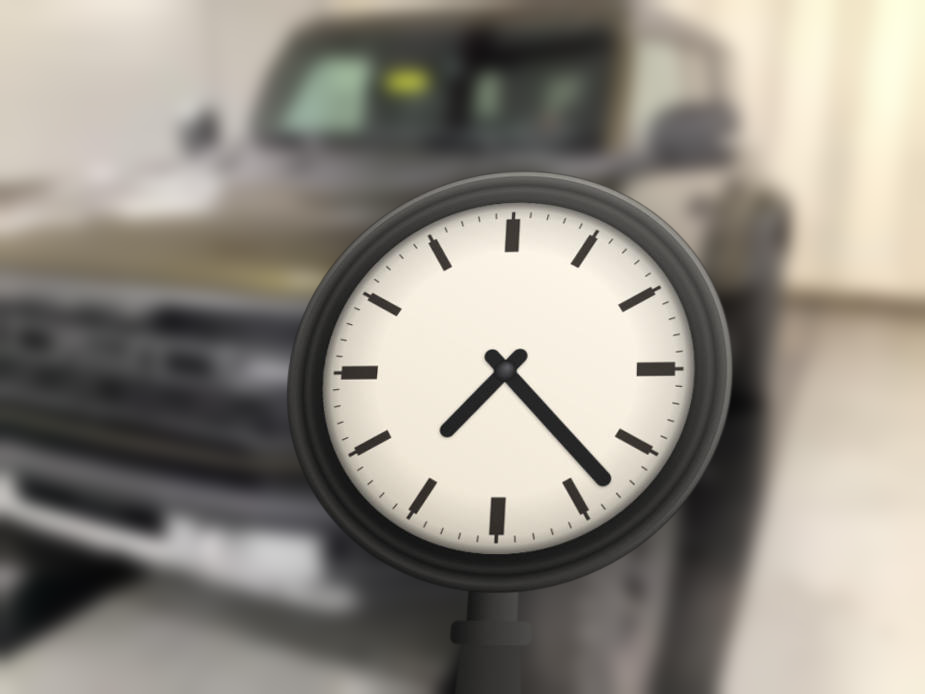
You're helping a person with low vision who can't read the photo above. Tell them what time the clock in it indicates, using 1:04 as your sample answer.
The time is 7:23
